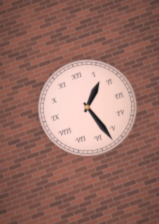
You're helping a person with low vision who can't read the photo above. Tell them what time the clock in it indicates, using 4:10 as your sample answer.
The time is 1:27
